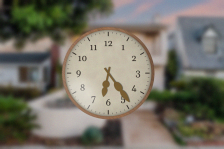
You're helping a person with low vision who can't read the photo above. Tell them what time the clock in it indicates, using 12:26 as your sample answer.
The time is 6:24
